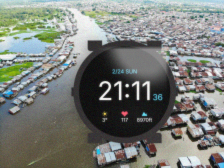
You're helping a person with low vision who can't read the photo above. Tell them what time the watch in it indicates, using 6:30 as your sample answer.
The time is 21:11
